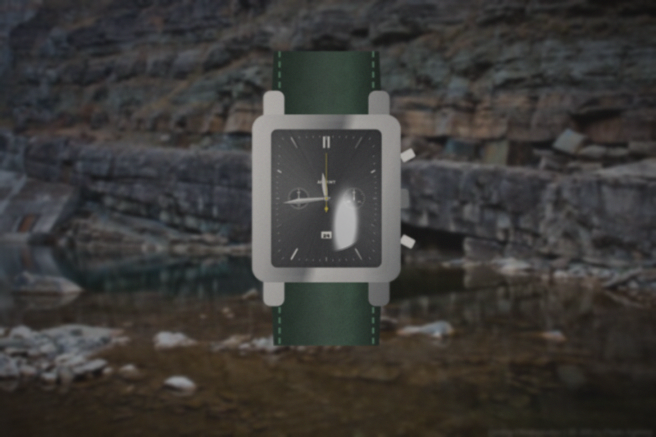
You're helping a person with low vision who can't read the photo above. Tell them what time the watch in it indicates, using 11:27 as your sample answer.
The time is 11:44
